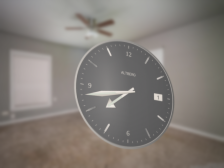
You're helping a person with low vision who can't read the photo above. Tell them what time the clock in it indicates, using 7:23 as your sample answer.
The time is 7:43
